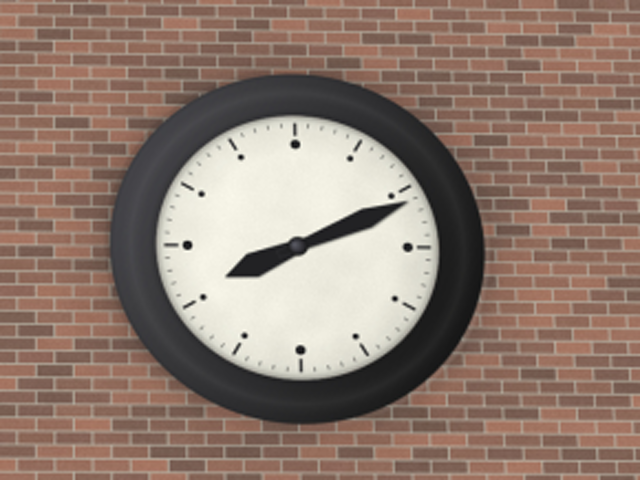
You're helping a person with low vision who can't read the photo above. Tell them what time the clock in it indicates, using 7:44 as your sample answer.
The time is 8:11
